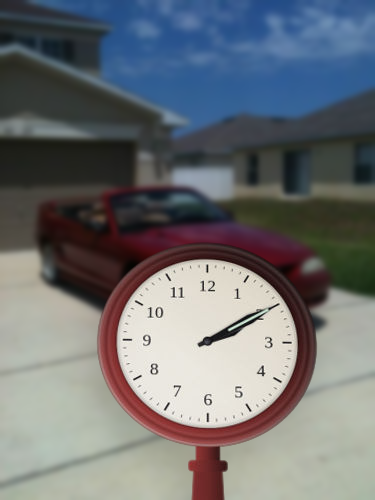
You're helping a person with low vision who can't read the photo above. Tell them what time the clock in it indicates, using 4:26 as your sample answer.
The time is 2:10
